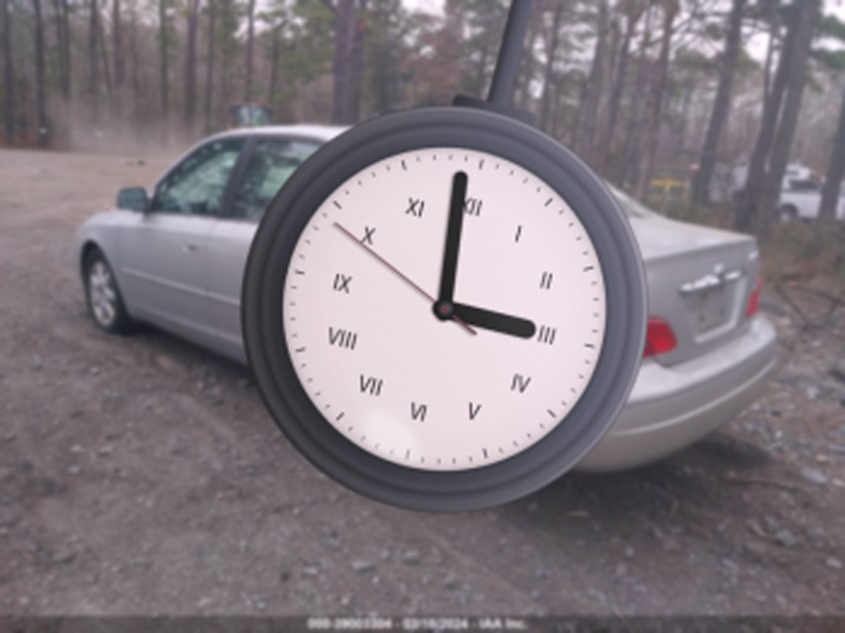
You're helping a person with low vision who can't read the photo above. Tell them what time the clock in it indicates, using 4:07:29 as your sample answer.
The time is 2:58:49
